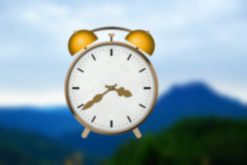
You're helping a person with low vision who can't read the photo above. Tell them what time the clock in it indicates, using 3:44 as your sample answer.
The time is 3:39
